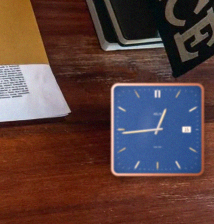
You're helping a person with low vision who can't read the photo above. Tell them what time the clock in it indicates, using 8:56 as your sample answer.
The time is 12:44
